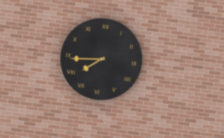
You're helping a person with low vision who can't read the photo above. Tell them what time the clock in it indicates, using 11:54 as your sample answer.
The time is 7:44
